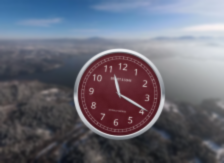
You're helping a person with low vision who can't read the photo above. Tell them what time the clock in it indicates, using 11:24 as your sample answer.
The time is 11:19
